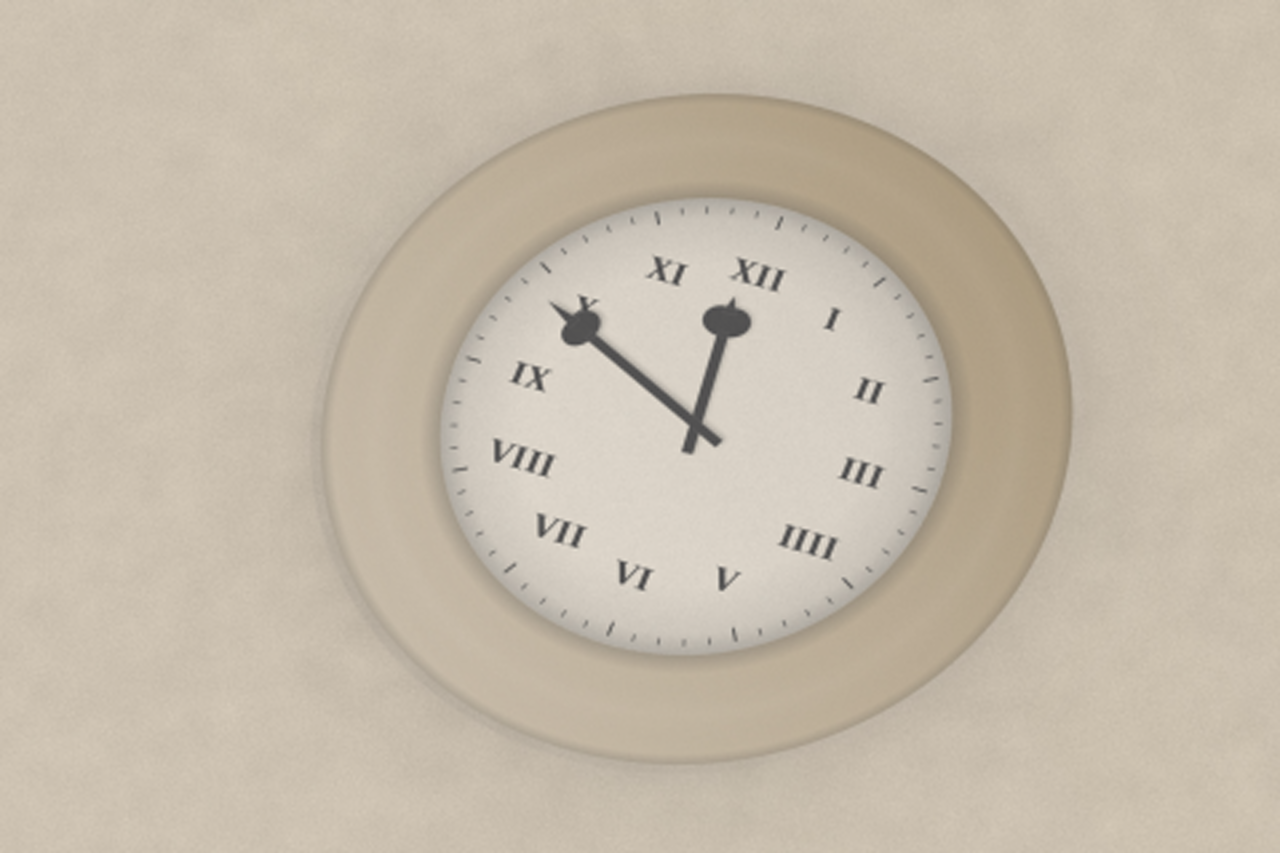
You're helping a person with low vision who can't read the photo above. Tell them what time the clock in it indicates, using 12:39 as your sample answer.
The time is 11:49
